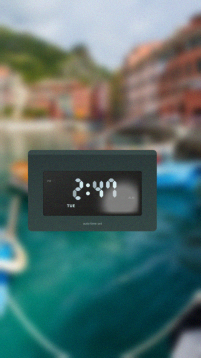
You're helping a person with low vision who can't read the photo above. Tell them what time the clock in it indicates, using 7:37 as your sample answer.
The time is 2:47
